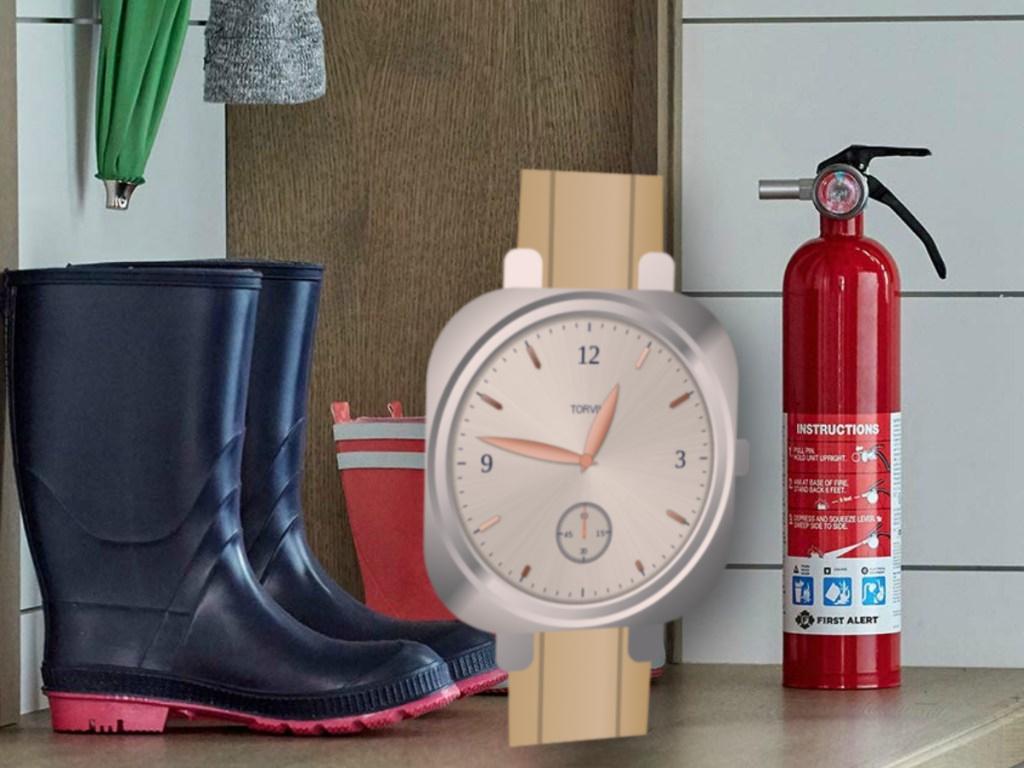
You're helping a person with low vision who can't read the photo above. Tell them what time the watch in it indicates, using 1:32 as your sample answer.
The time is 12:47
